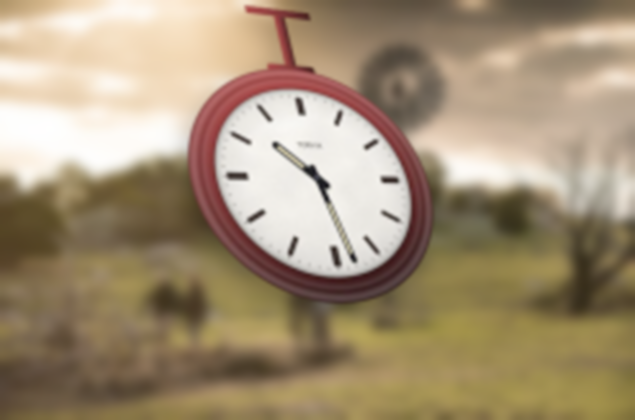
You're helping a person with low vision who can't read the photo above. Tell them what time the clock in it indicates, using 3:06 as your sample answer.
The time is 10:28
